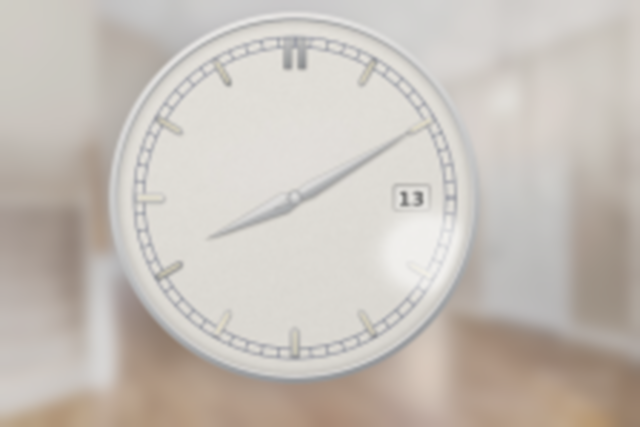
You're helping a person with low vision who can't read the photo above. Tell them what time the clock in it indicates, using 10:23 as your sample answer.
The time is 8:10
